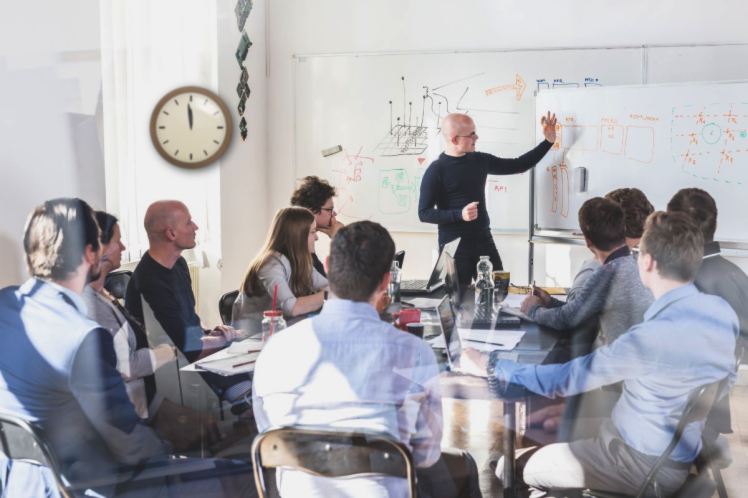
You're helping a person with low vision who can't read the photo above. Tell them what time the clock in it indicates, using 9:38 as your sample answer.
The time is 11:59
